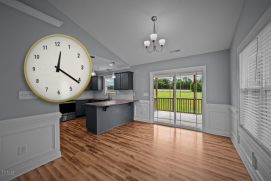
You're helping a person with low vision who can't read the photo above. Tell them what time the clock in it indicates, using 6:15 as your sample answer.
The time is 12:21
